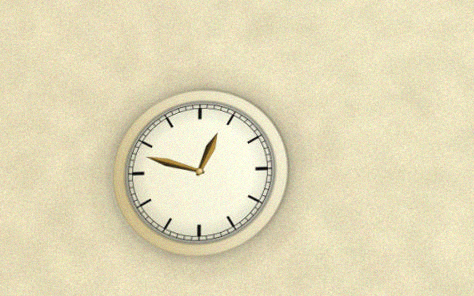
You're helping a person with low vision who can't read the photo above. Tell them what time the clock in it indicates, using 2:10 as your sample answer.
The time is 12:48
